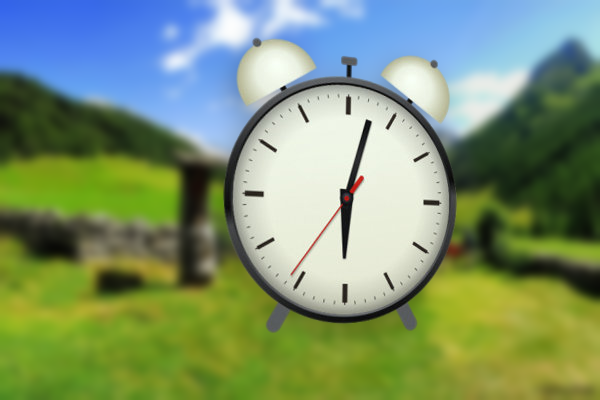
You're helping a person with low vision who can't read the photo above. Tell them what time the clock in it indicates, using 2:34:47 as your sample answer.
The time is 6:02:36
